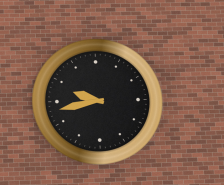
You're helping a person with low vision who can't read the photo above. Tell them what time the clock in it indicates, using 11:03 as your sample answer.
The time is 9:43
